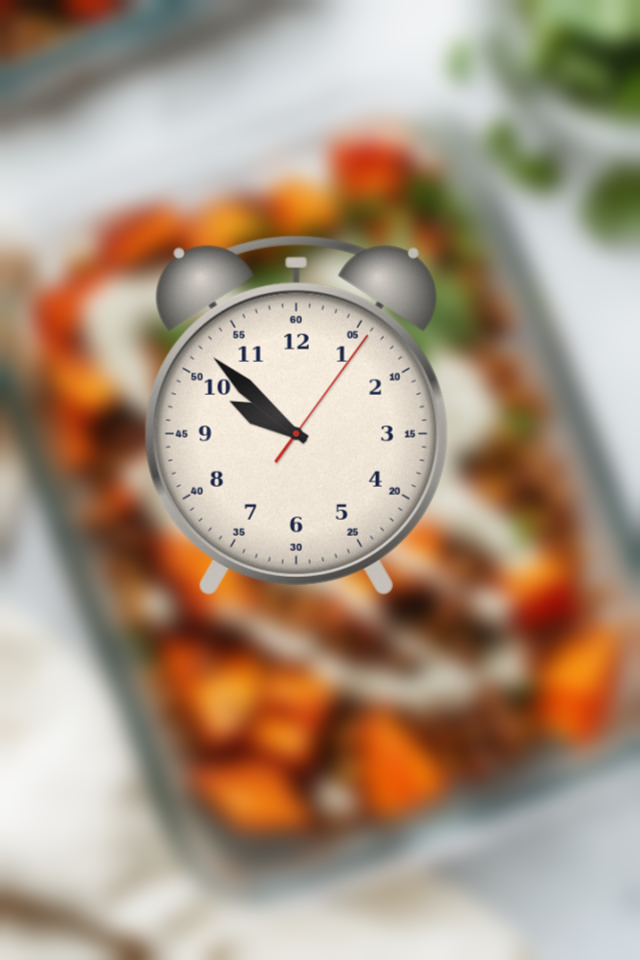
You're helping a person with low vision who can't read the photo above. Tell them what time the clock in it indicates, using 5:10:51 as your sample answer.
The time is 9:52:06
